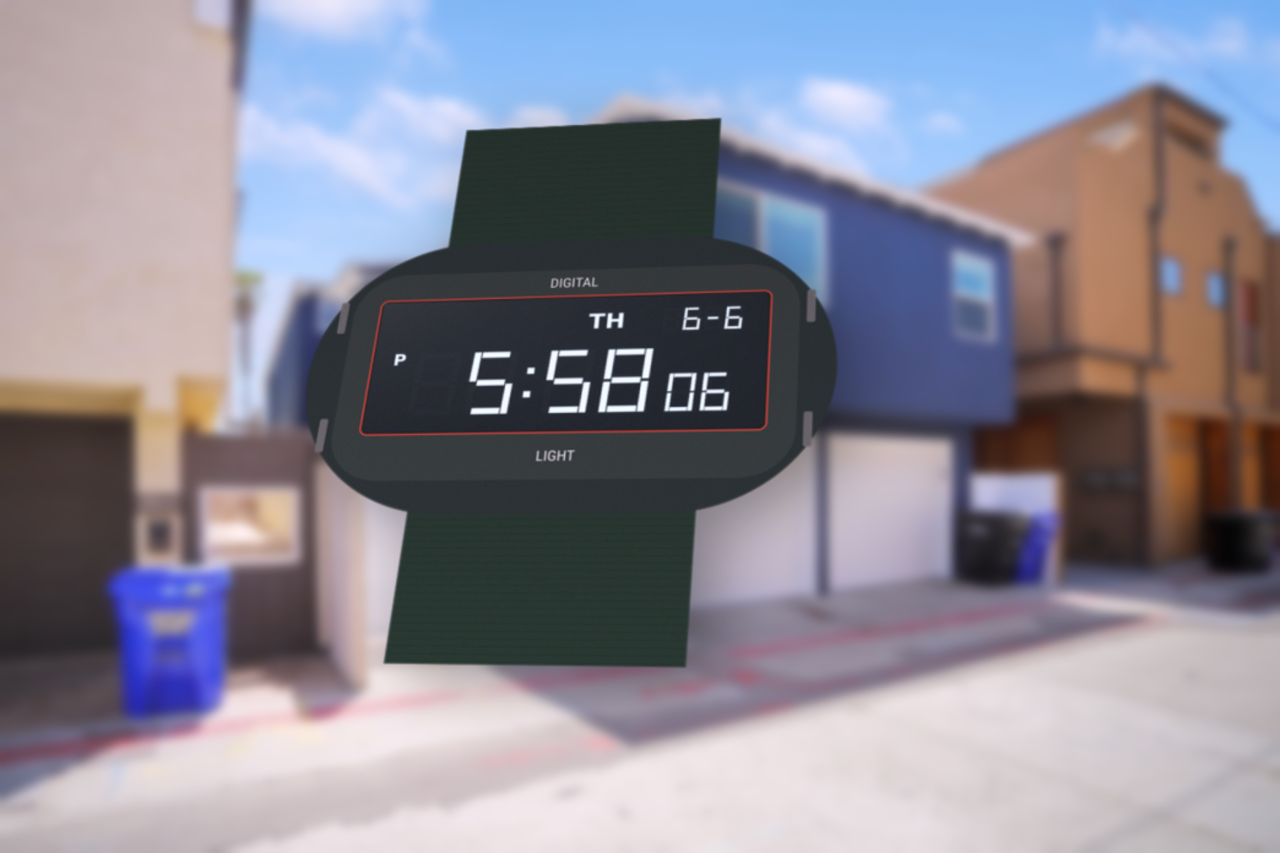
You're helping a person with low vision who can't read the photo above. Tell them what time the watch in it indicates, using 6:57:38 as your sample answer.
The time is 5:58:06
